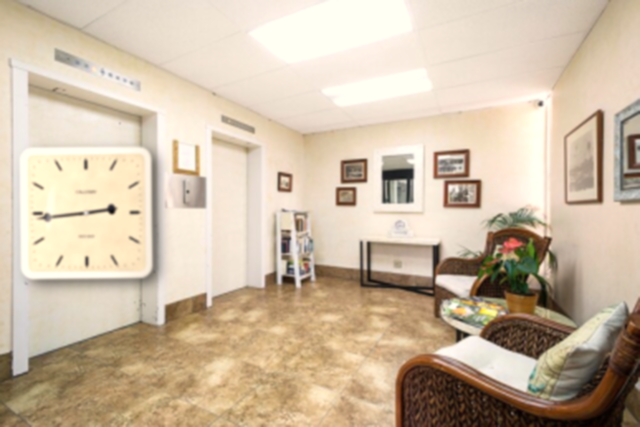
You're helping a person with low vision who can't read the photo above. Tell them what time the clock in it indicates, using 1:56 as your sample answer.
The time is 2:44
